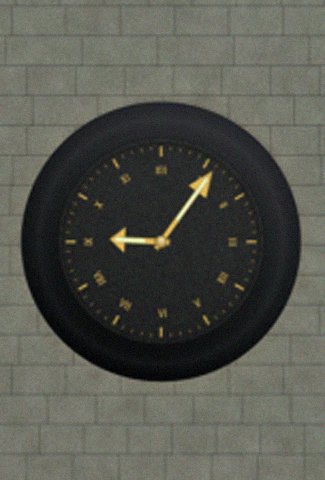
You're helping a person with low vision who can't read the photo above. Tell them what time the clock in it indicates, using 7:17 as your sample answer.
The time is 9:06
